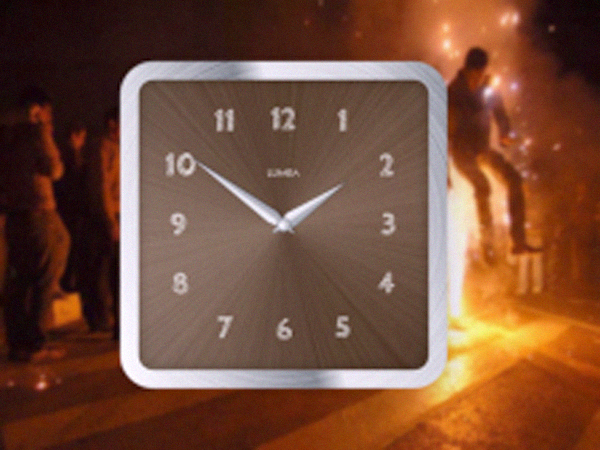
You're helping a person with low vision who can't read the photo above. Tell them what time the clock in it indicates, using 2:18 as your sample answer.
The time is 1:51
